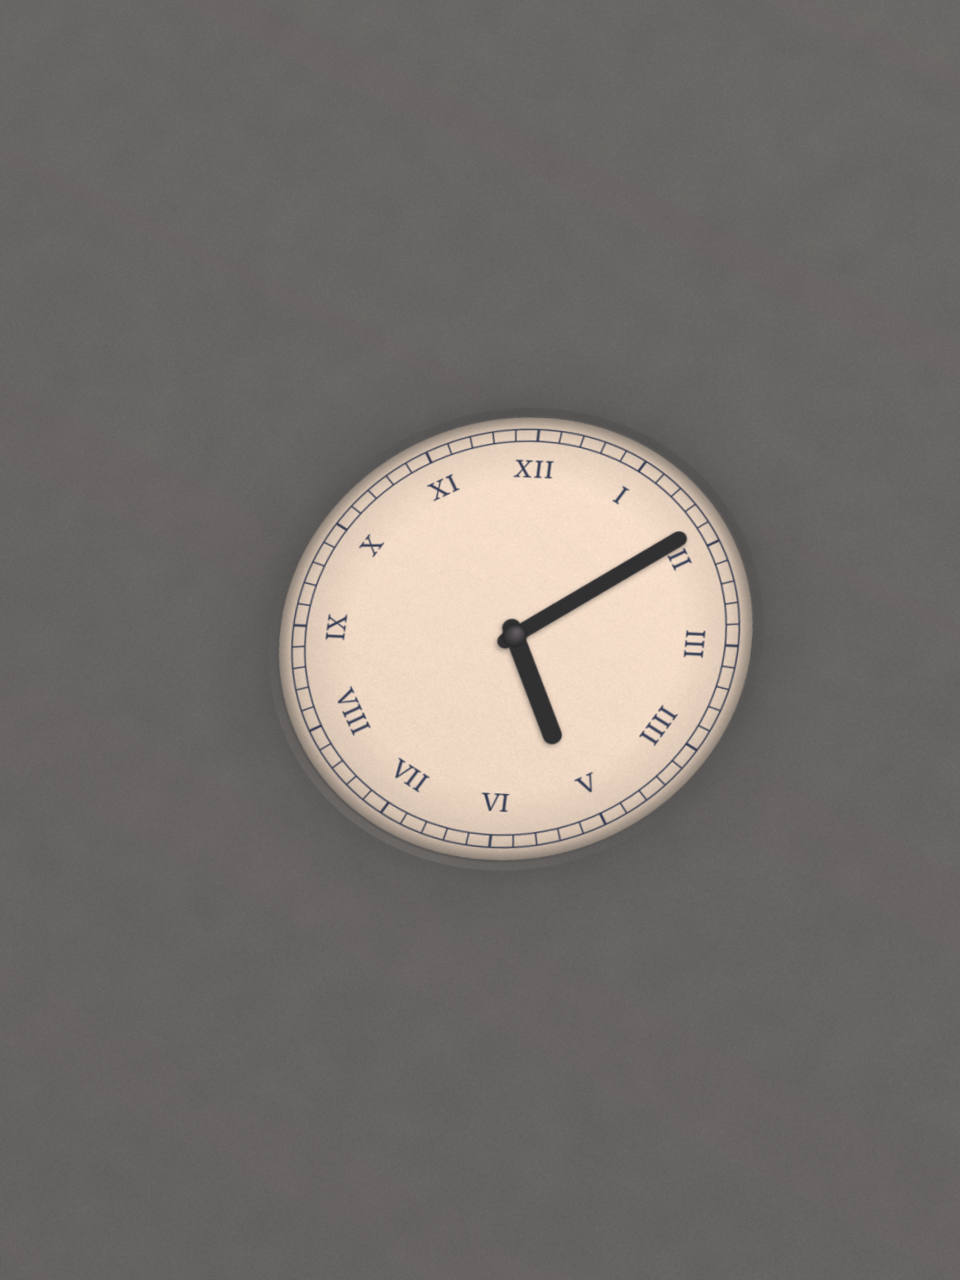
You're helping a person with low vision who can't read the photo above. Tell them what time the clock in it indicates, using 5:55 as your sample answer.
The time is 5:09
